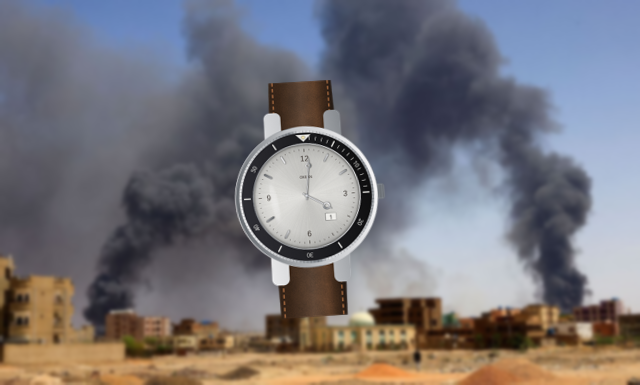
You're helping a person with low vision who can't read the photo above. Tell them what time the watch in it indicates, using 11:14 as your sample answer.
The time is 4:01
